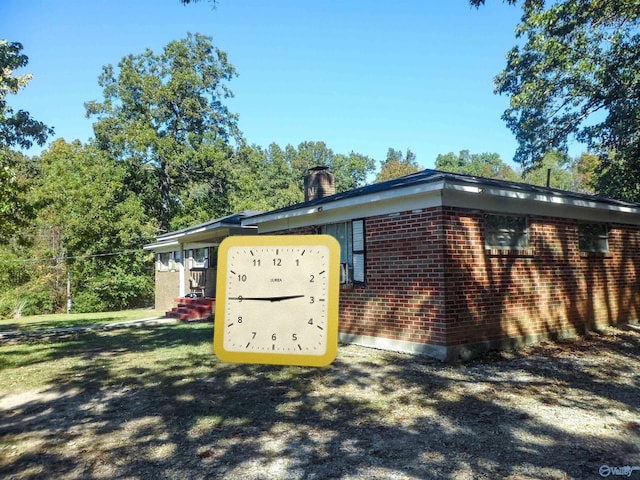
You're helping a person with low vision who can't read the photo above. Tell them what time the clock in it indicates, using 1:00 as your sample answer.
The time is 2:45
